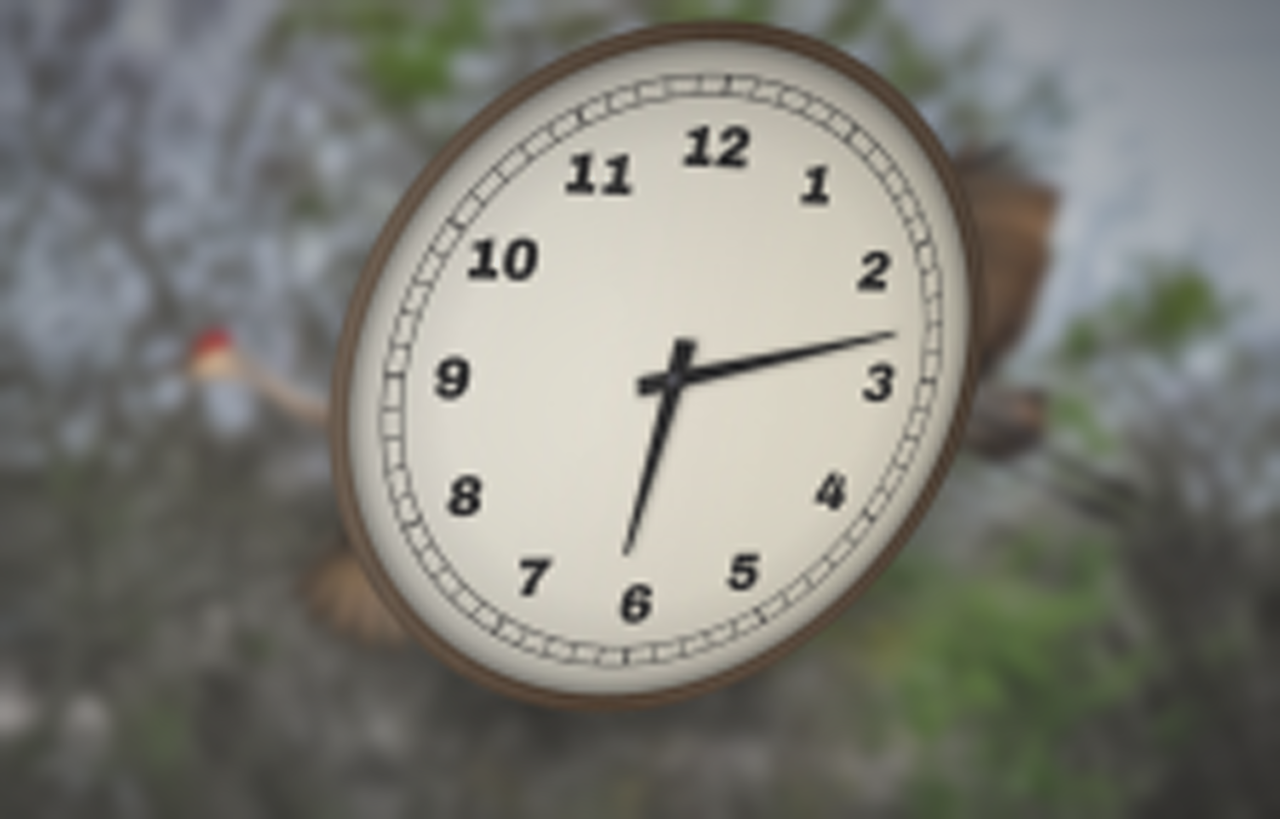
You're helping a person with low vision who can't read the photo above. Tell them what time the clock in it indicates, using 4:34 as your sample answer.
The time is 6:13
